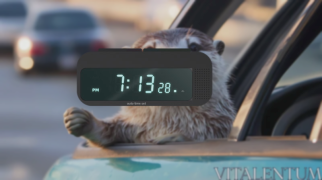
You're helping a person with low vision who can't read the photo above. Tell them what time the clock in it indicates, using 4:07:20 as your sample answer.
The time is 7:13:28
